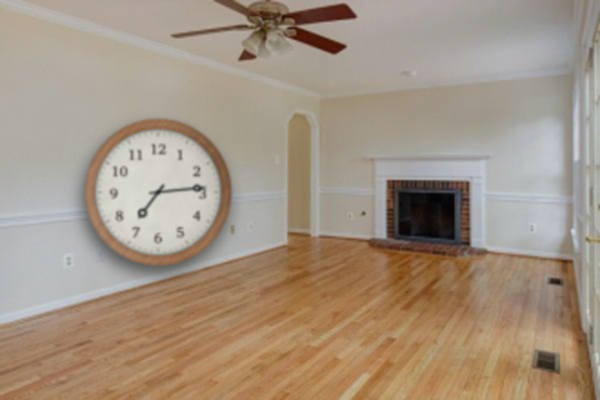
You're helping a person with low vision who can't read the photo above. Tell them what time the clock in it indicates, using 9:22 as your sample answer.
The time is 7:14
